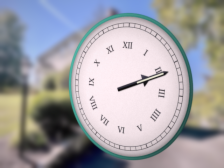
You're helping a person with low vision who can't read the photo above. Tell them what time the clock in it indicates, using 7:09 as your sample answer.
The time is 2:11
